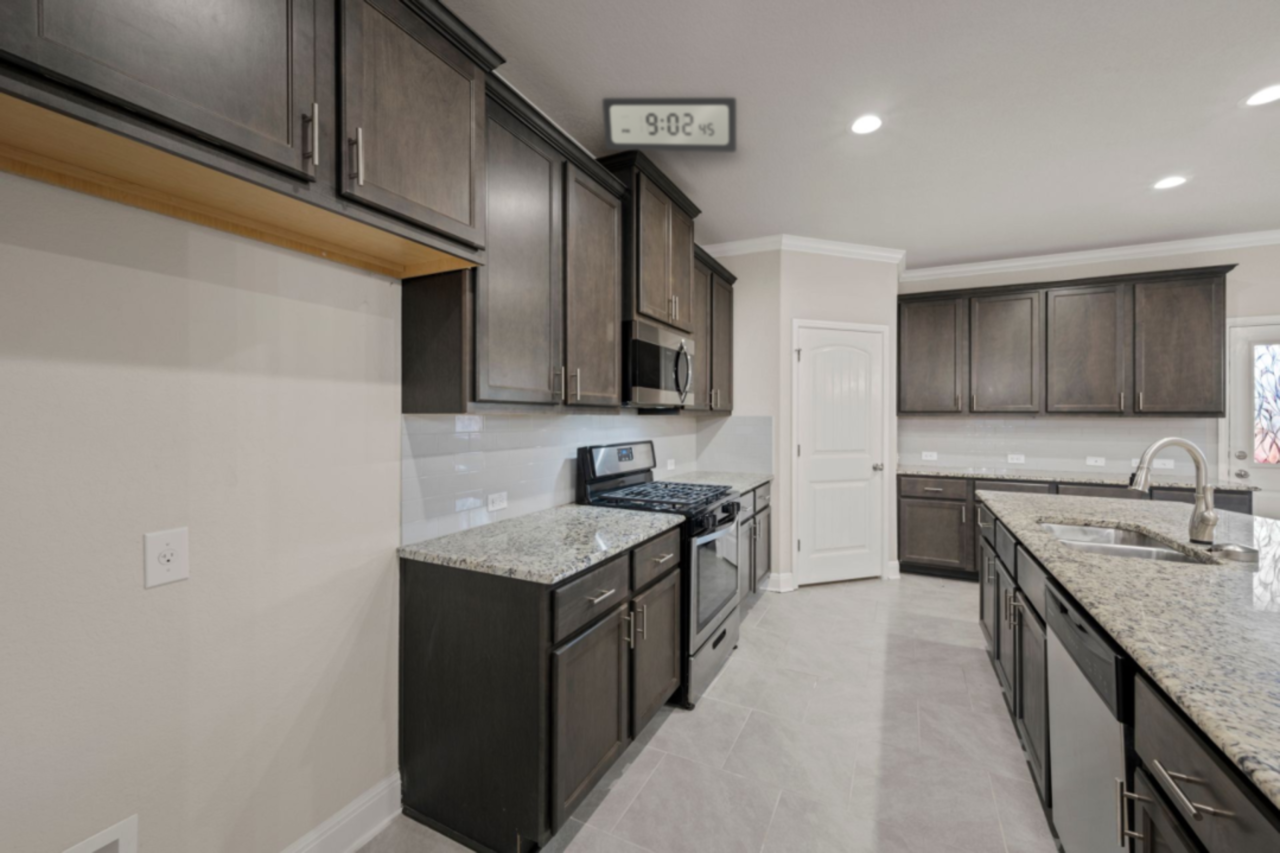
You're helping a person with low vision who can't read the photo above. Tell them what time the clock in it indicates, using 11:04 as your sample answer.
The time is 9:02
